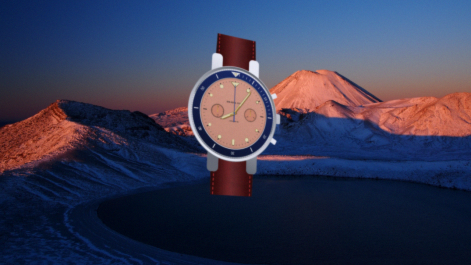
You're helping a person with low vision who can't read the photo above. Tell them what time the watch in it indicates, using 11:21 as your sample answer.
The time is 8:06
